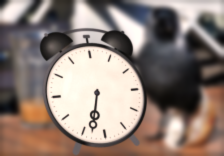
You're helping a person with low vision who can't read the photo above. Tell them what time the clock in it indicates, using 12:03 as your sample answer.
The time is 6:33
